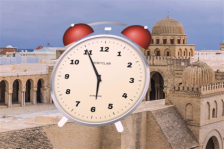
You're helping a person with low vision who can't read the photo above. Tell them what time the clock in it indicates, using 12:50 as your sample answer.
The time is 5:55
